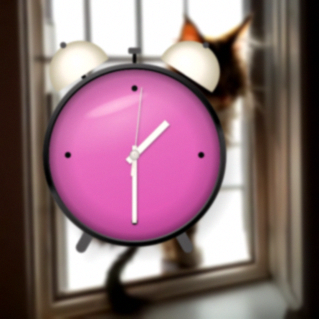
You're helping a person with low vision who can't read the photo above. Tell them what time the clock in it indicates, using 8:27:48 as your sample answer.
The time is 1:30:01
